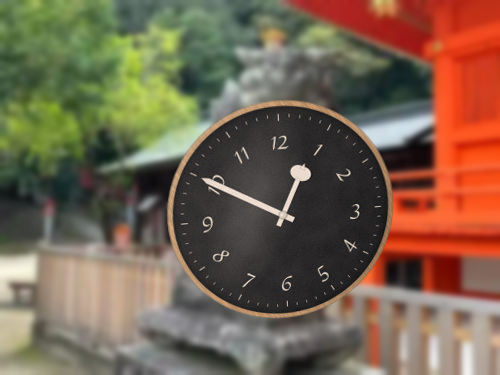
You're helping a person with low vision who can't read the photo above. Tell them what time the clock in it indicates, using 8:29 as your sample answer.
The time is 12:50
